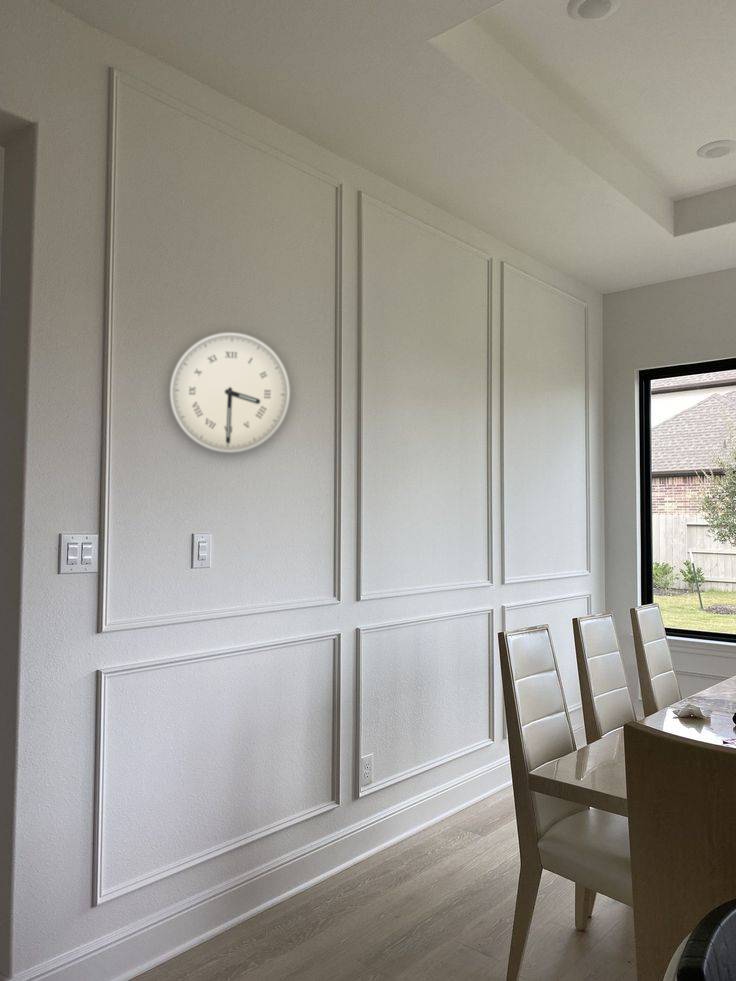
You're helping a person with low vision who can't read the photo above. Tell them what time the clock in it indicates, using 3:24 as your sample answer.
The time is 3:30
